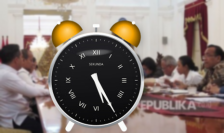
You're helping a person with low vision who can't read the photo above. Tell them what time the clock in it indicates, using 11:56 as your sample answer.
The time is 5:25
